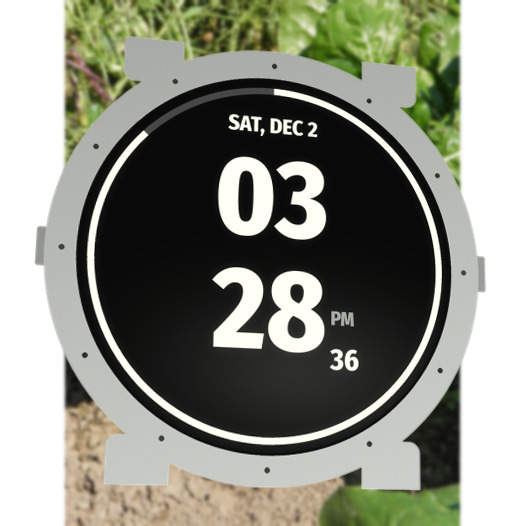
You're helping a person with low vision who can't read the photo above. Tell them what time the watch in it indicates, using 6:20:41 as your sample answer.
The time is 3:28:36
